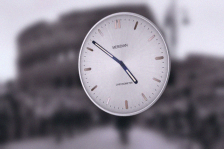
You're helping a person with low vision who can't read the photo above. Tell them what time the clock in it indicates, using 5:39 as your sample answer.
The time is 4:52
